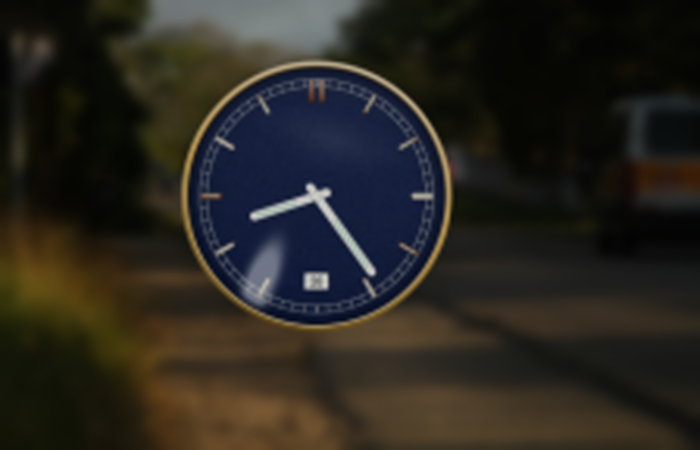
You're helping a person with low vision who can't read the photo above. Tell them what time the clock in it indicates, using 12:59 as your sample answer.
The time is 8:24
